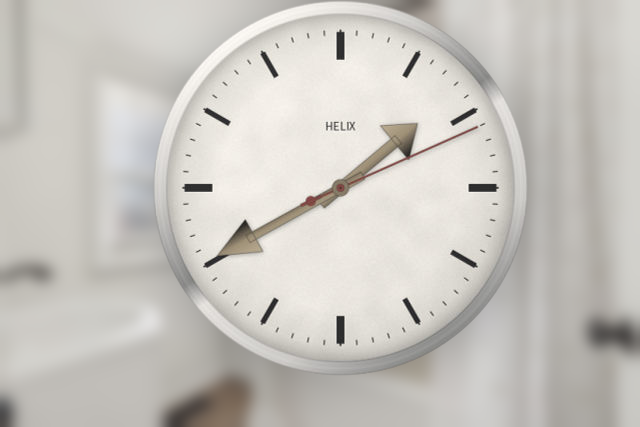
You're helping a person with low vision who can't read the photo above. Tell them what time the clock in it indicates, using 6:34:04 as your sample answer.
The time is 1:40:11
